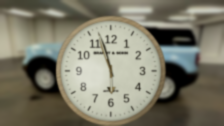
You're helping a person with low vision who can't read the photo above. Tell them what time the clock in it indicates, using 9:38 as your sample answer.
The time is 5:57
